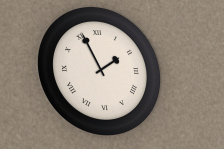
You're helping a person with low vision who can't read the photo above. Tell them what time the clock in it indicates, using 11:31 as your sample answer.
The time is 1:56
